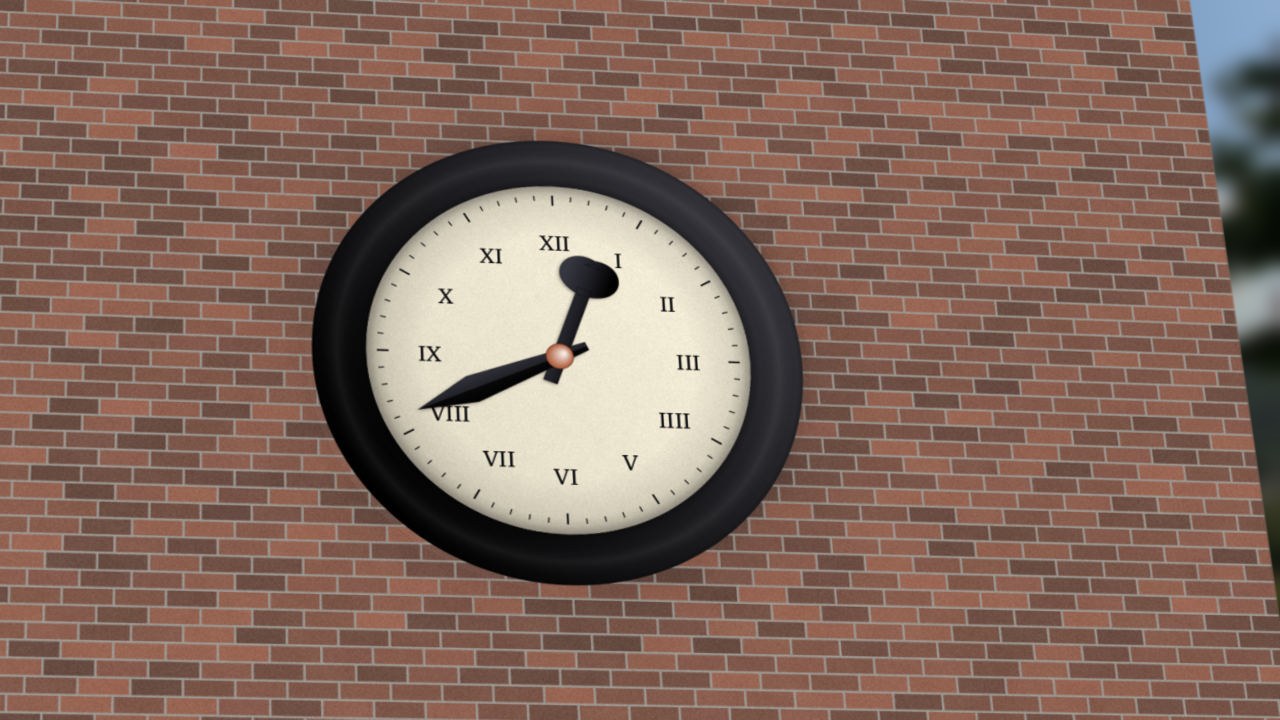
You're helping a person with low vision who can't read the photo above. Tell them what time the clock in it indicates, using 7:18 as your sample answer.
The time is 12:41
